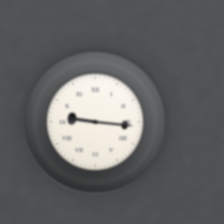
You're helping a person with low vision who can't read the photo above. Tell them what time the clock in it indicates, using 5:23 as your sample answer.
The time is 9:16
